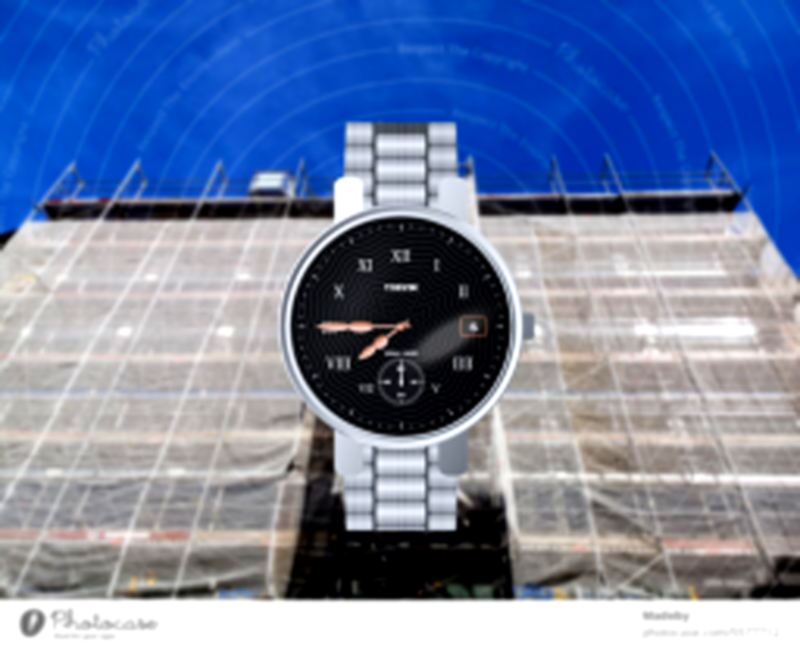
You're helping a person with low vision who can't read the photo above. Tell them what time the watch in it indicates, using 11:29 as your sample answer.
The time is 7:45
